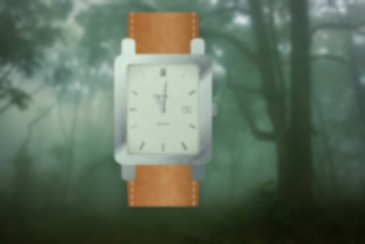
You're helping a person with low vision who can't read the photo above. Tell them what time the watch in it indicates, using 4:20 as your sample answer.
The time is 11:01
